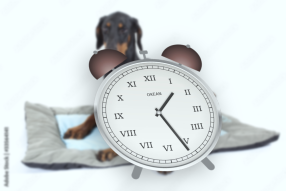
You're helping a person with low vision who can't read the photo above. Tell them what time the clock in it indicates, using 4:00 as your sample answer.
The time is 1:26
